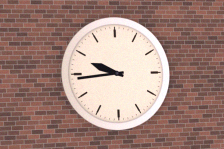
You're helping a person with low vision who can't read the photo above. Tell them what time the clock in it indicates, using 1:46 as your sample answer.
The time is 9:44
